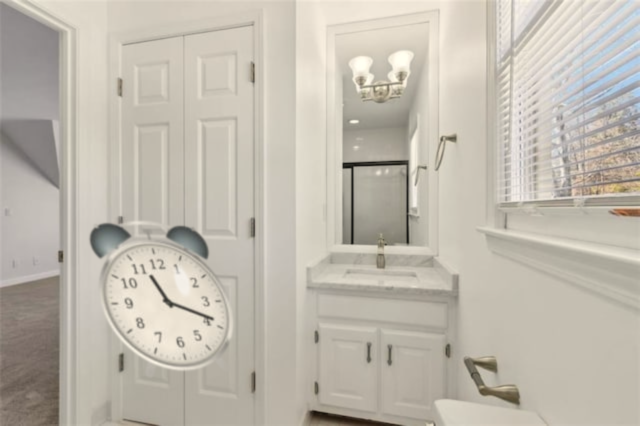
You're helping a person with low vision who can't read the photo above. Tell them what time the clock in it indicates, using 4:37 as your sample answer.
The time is 11:19
